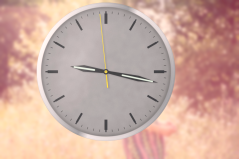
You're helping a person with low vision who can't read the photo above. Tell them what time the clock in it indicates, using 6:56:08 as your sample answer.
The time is 9:16:59
